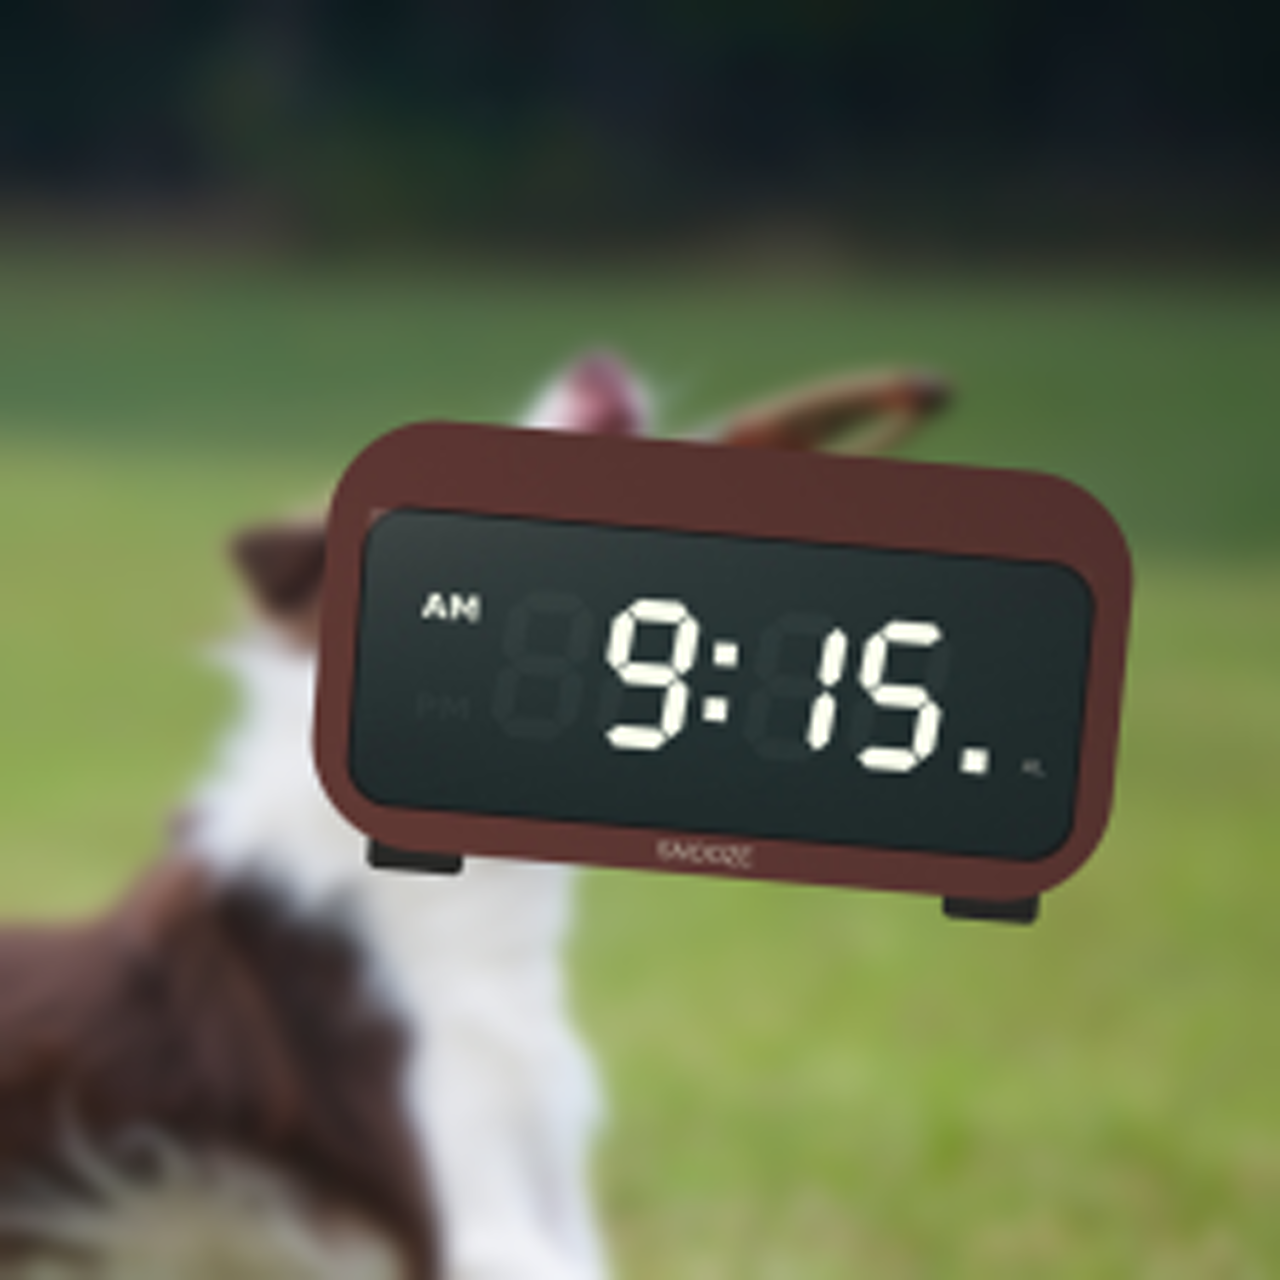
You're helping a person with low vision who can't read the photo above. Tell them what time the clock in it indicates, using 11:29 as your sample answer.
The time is 9:15
